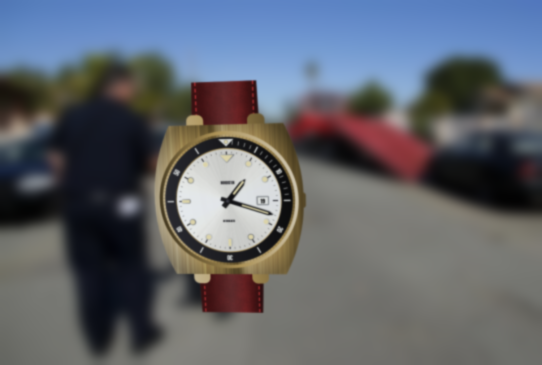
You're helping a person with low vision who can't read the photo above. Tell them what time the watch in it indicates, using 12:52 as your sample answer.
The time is 1:18
